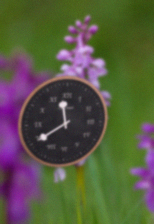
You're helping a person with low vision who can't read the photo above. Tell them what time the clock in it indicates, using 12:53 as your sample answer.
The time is 11:40
